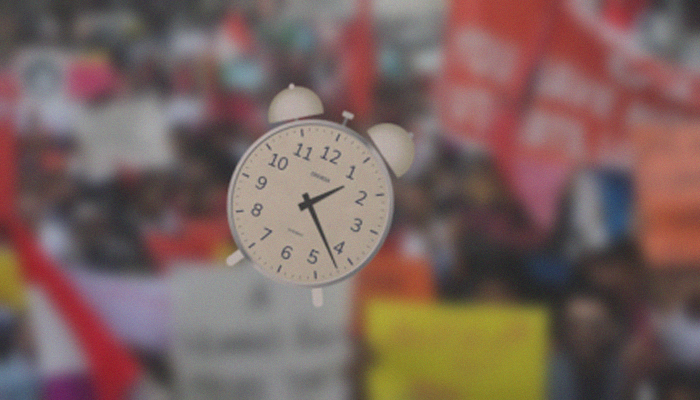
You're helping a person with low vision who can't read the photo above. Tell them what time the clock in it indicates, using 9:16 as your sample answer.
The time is 1:22
